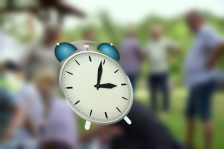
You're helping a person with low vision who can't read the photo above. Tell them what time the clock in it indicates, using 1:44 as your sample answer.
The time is 3:04
